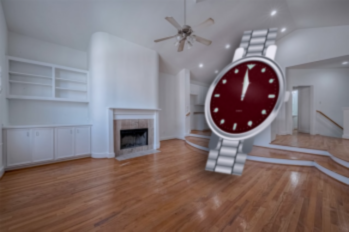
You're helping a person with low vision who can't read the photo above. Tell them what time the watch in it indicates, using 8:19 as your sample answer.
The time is 11:59
